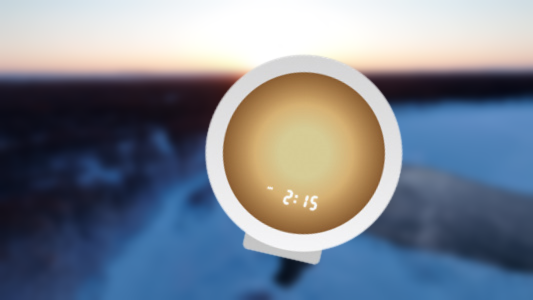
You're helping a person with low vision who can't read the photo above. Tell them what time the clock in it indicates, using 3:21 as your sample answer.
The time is 2:15
